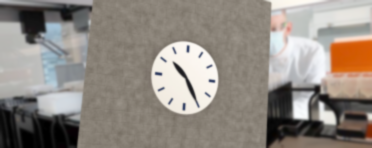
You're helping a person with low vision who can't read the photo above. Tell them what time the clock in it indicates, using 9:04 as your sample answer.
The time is 10:25
